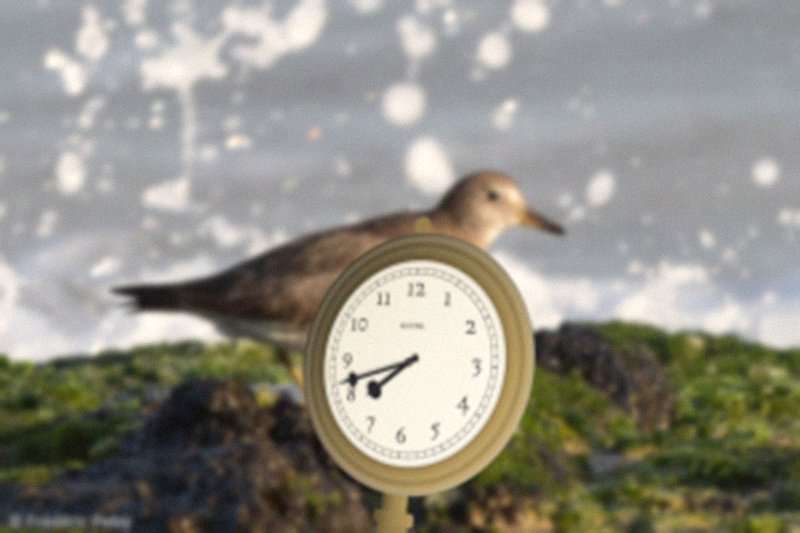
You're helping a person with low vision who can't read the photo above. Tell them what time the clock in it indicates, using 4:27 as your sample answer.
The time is 7:42
